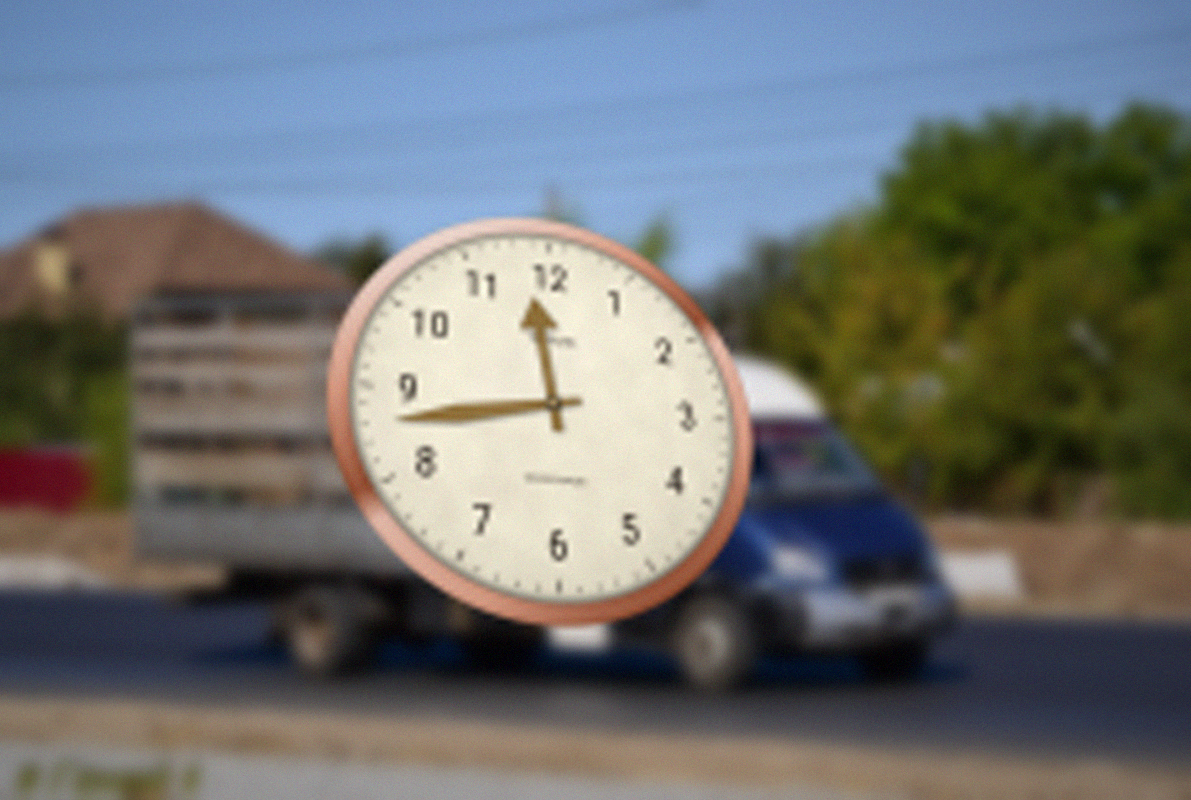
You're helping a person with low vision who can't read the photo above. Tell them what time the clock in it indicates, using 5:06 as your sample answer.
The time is 11:43
